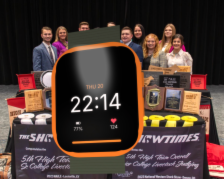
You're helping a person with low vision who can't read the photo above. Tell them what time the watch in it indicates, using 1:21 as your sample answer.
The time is 22:14
